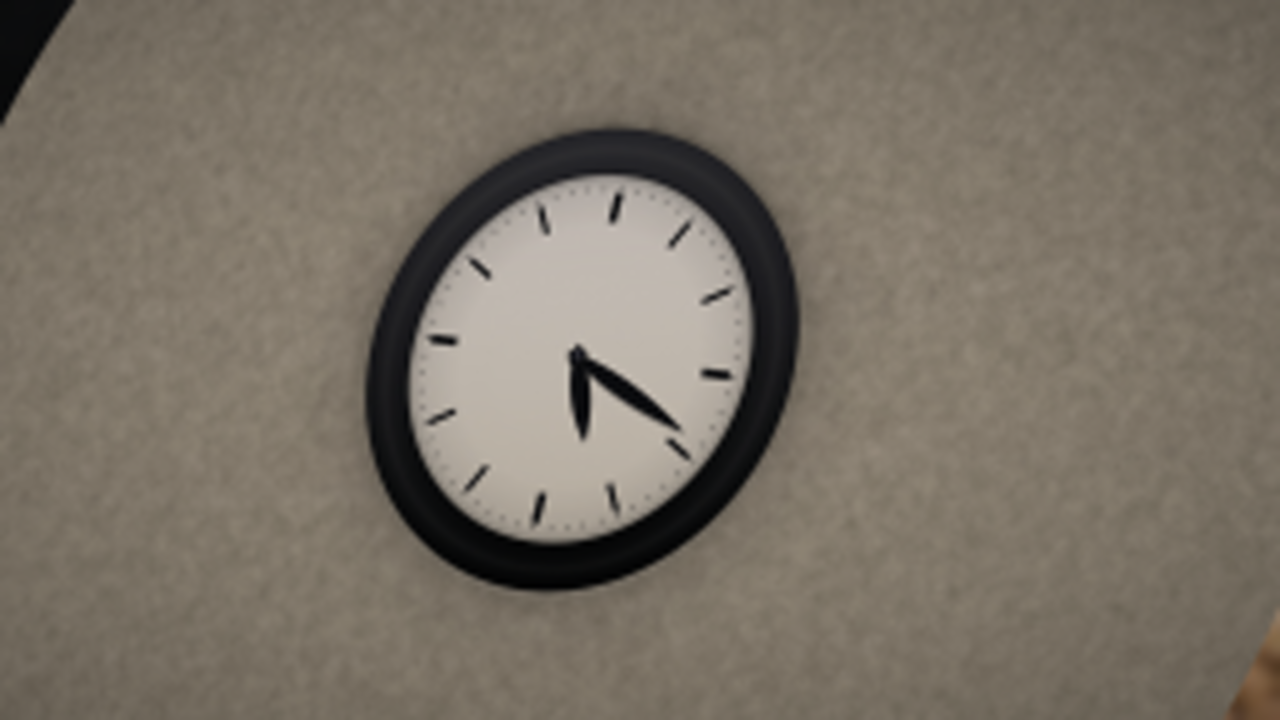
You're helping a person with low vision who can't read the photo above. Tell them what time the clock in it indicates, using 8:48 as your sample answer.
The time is 5:19
